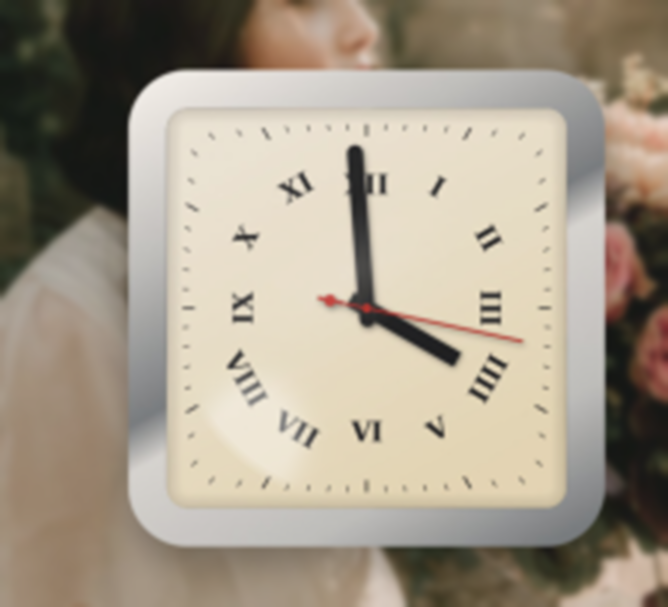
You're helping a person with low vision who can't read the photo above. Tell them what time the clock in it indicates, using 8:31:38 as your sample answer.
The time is 3:59:17
